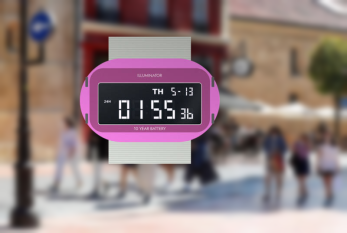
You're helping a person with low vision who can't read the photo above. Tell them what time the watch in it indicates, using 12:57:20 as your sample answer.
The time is 1:55:36
